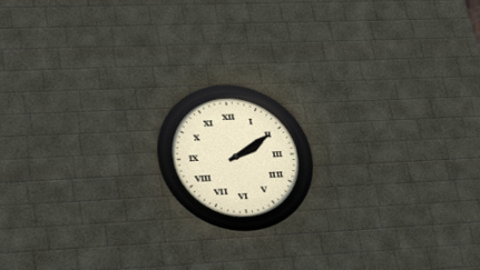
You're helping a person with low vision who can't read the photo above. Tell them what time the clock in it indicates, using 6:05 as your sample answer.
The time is 2:10
